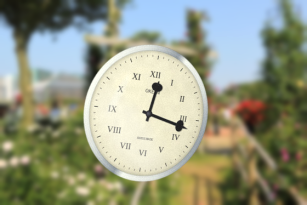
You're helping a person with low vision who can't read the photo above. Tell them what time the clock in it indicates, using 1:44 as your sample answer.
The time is 12:17
